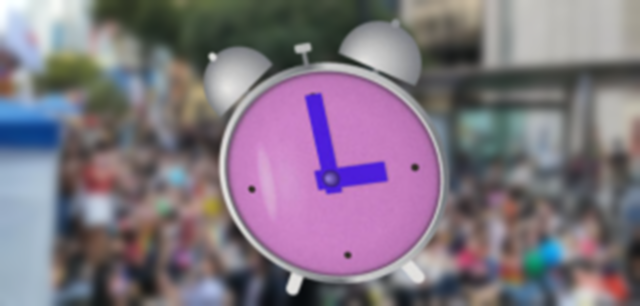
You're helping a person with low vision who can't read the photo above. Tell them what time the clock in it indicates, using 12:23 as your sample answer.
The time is 3:00
